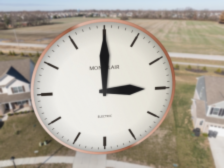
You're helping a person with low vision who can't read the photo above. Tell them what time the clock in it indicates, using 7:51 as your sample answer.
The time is 3:00
